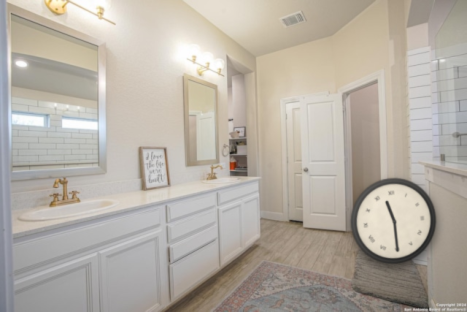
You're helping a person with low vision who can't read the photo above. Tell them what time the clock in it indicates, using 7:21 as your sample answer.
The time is 11:30
